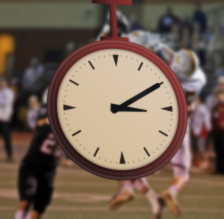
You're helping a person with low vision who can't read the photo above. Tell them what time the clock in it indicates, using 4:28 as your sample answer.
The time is 3:10
